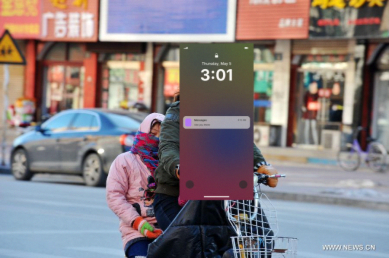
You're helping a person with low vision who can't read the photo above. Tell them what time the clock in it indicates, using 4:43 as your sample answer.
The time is 3:01
